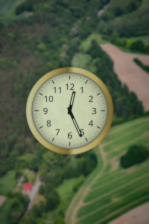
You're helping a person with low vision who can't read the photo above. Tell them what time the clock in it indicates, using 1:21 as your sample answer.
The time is 12:26
